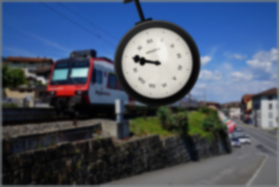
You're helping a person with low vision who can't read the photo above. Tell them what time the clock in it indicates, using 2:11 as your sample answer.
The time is 9:50
